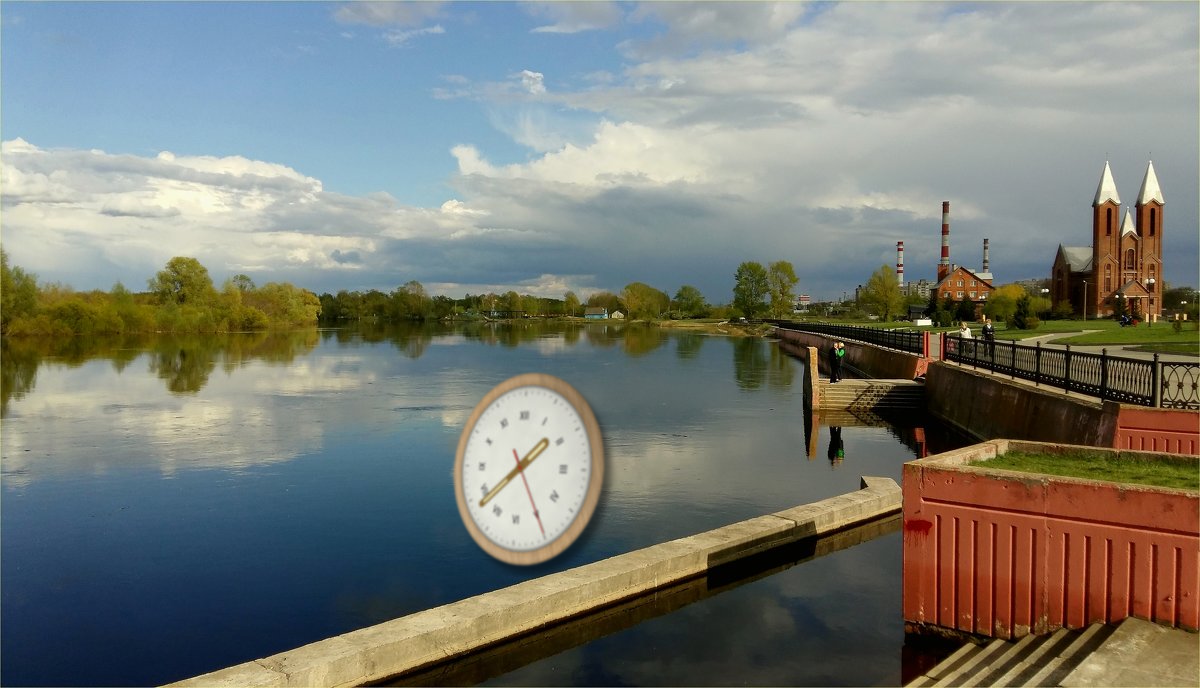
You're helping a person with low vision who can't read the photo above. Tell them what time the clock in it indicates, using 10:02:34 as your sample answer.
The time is 1:38:25
